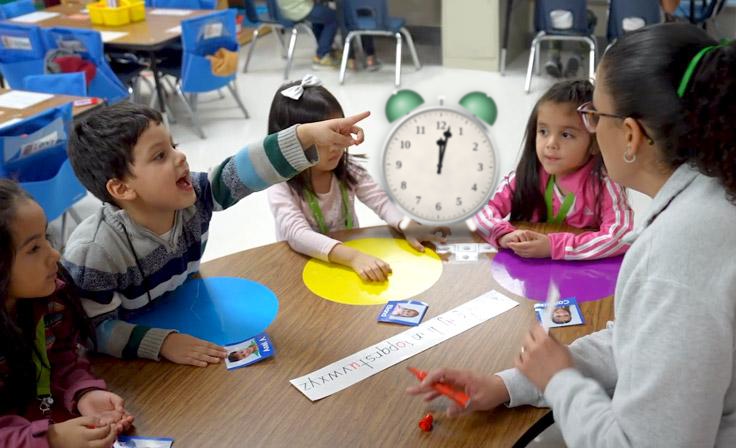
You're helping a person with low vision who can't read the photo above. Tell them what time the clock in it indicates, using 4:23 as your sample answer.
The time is 12:02
